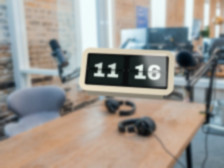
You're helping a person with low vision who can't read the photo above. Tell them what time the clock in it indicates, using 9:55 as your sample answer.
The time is 11:16
